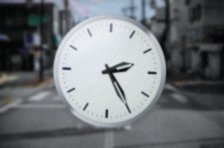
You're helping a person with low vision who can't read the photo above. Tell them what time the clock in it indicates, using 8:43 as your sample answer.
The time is 2:25
